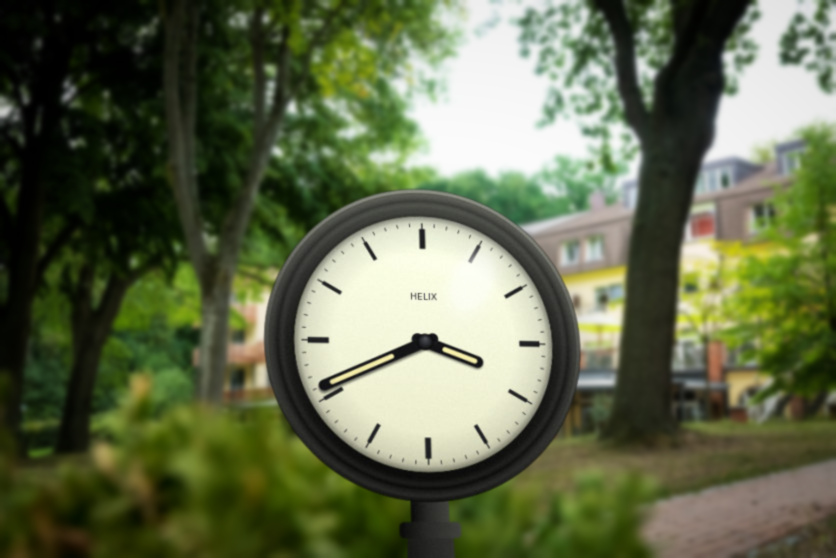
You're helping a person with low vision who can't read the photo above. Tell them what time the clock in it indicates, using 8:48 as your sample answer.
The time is 3:41
